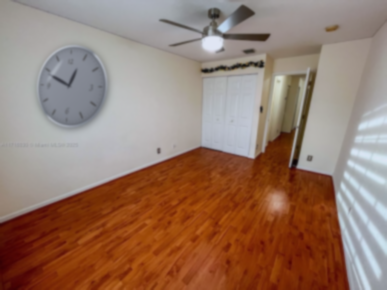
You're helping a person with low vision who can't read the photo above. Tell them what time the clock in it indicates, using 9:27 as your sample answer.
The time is 12:49
